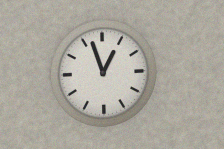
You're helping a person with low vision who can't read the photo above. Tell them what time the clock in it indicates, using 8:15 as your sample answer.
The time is 12:57
